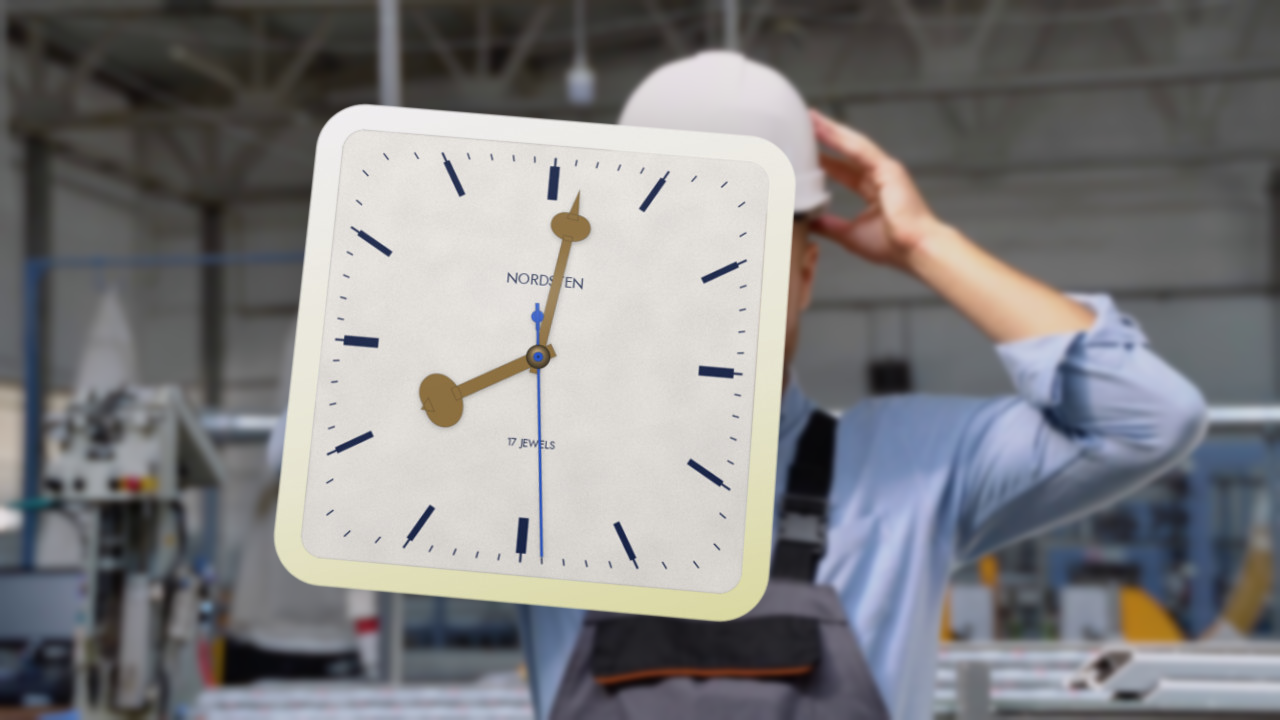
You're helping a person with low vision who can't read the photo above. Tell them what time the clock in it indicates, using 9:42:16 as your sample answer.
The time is 8:01:29
